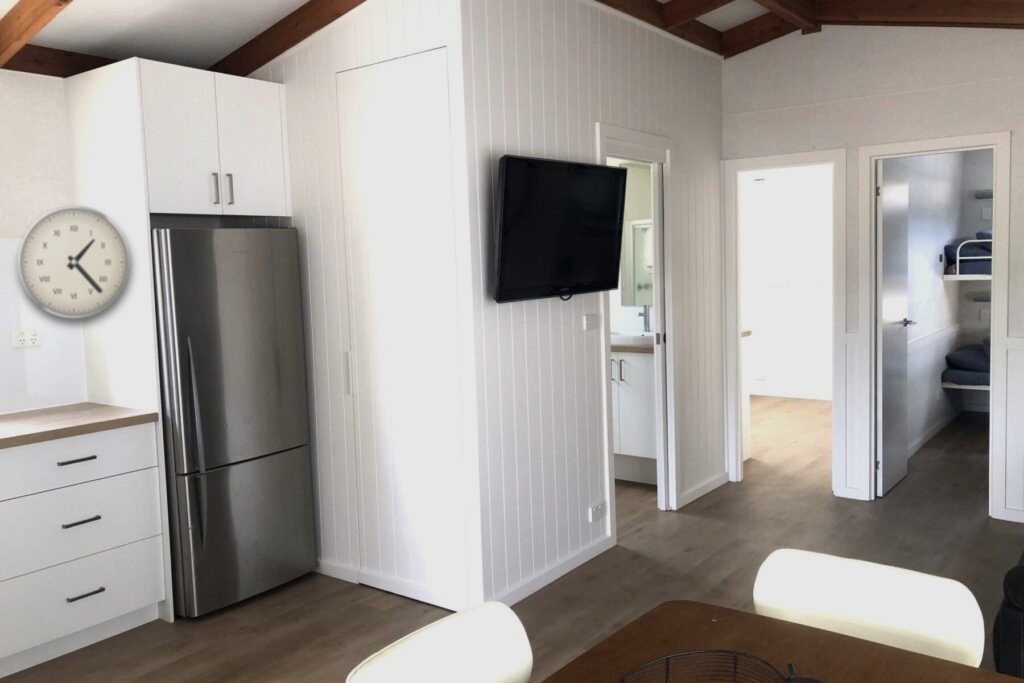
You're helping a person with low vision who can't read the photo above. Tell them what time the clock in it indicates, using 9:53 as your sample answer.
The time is 1:23
